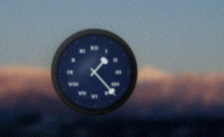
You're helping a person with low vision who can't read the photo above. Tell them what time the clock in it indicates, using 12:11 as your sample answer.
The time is 1:23
